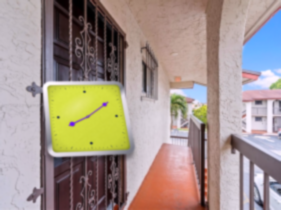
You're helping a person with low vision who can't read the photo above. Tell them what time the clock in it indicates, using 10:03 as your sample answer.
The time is 8:09
